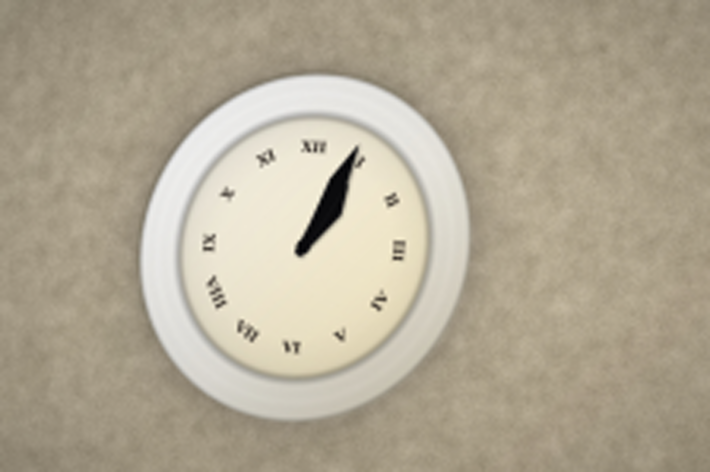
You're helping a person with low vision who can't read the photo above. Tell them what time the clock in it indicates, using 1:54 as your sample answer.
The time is 1:04
